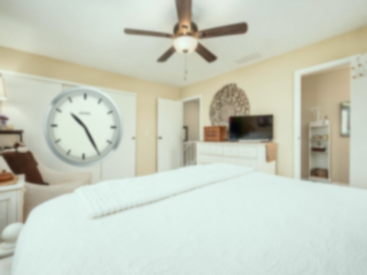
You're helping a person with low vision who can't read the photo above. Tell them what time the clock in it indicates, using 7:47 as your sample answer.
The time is 10:25
